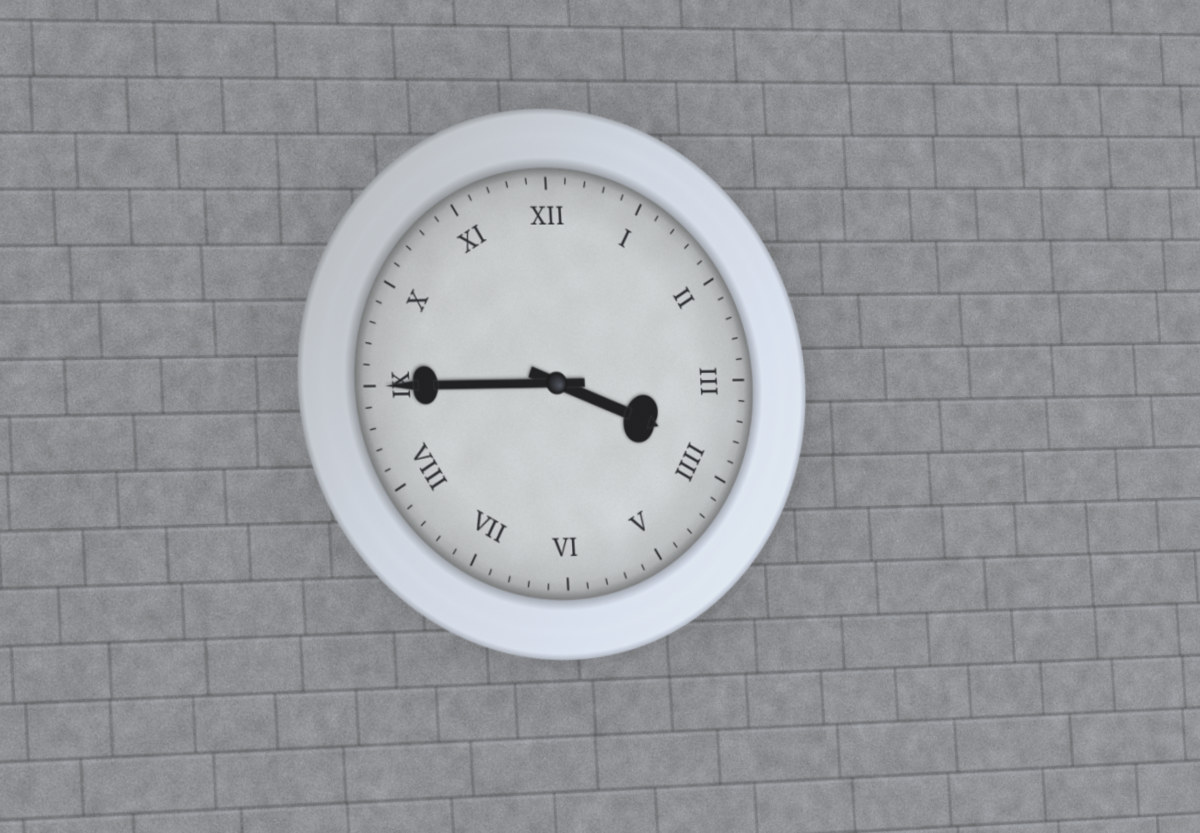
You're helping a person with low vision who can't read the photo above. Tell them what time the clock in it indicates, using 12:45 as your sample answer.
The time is 3:45
